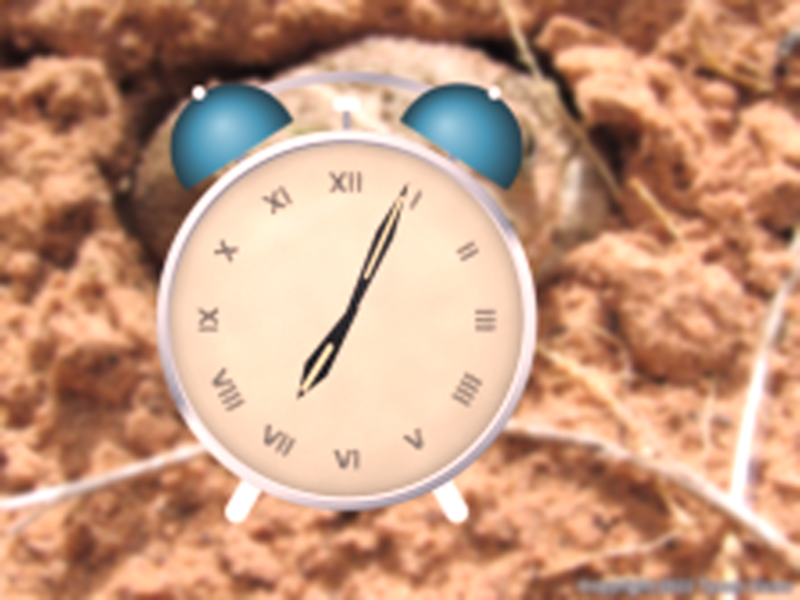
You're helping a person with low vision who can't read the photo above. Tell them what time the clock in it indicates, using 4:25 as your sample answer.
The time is 7:04
